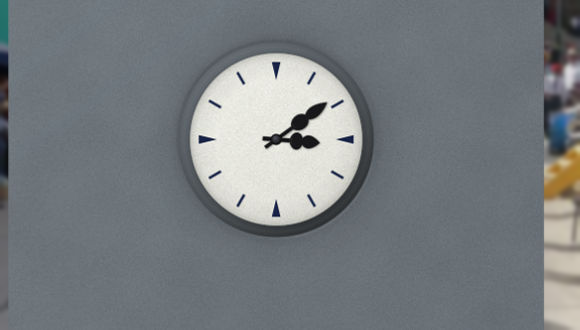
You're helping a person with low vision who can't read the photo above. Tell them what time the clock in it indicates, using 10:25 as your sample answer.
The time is 3:09
